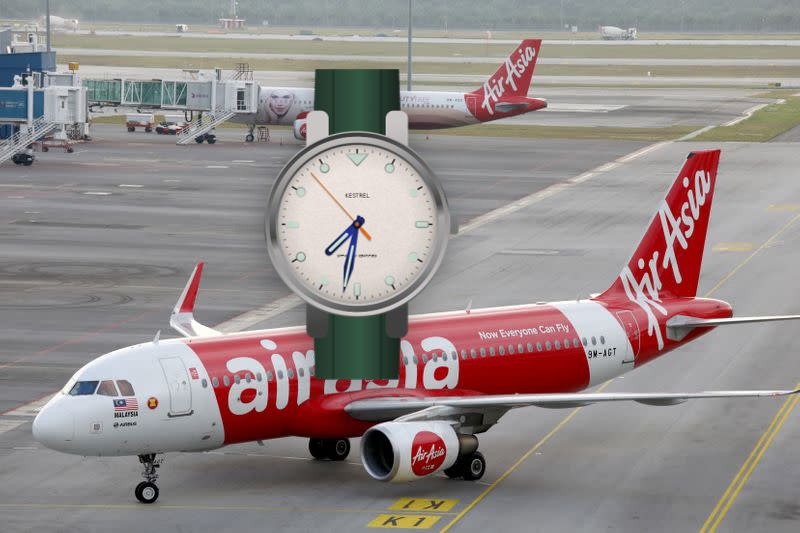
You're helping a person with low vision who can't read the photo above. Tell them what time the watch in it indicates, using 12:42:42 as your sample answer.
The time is 7:31:53
